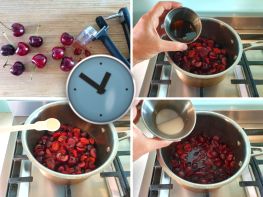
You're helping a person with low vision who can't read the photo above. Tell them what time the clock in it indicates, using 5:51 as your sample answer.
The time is 12:51
